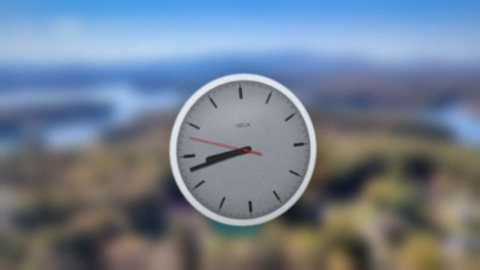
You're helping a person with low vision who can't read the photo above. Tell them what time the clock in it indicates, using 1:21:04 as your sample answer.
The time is 8:42:48
